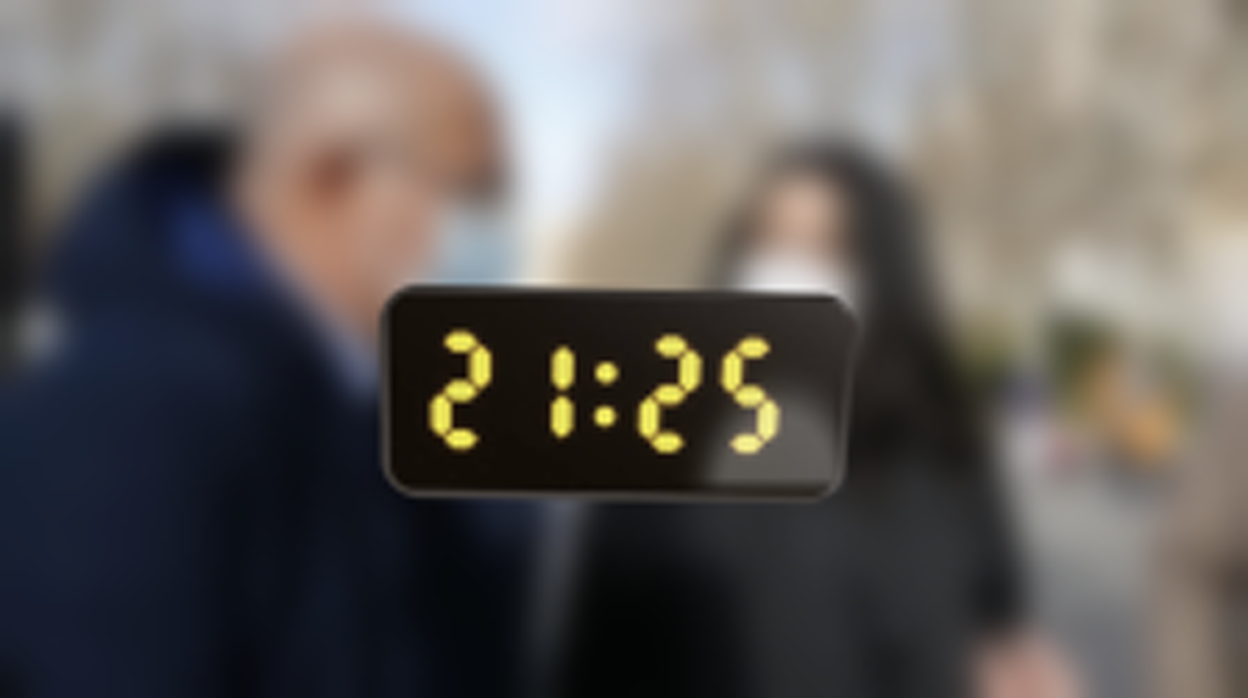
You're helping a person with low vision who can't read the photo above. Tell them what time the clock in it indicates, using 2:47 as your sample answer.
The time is 21:25
